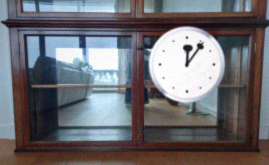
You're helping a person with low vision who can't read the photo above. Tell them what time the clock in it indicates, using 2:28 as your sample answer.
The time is 12:06
